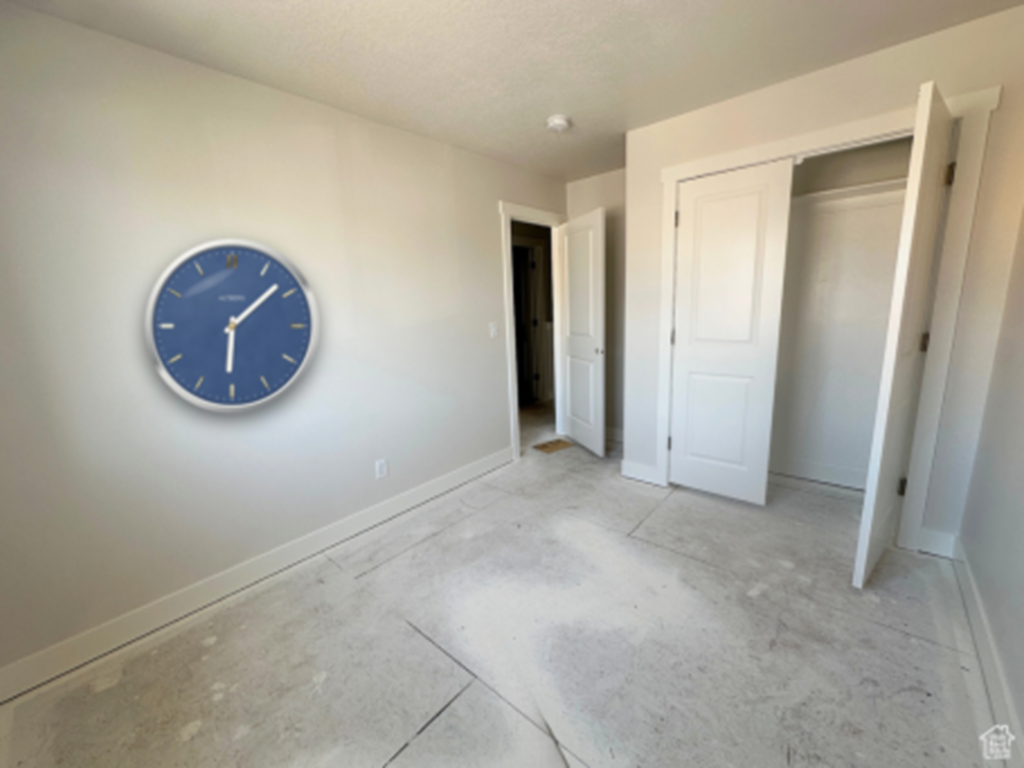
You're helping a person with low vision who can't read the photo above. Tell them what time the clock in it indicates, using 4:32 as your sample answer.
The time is 6:08
